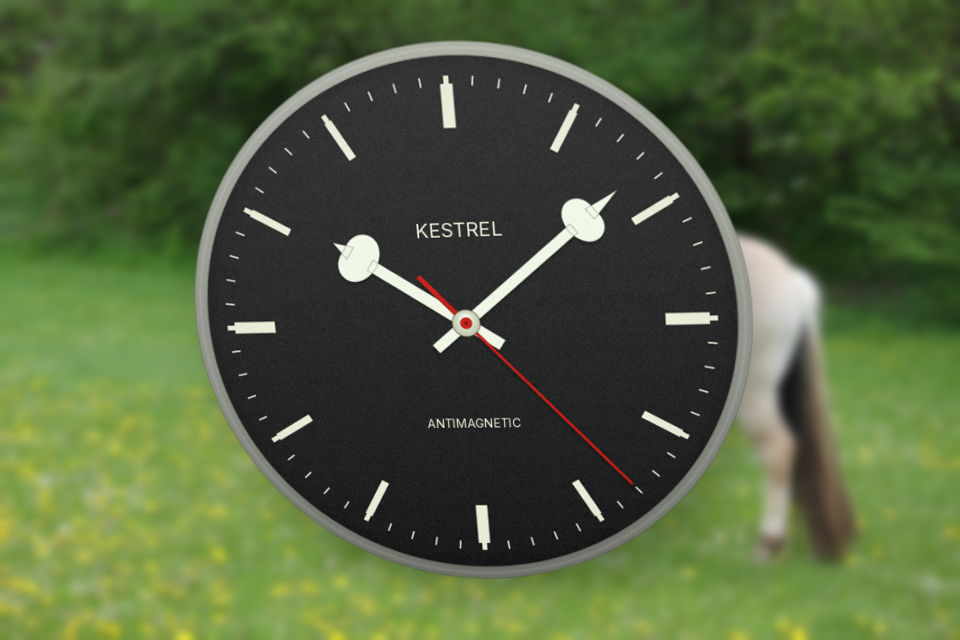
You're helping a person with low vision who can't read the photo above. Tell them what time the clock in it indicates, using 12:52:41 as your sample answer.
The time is 10:08:23
